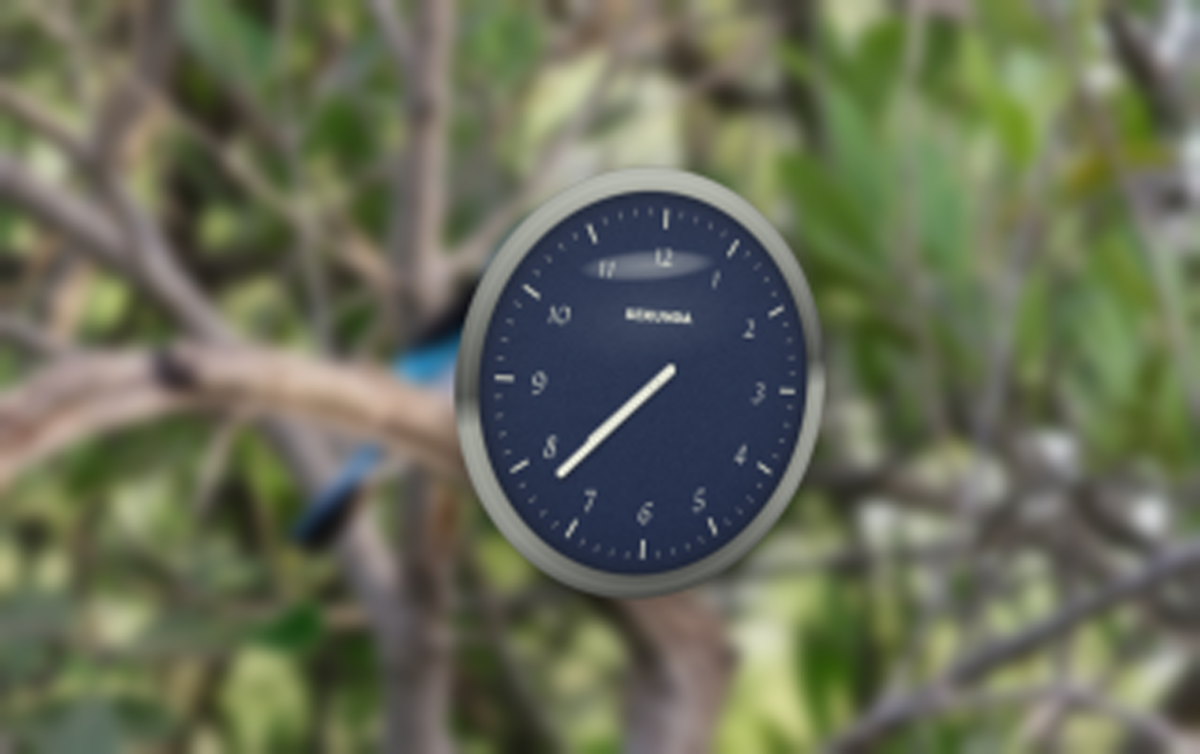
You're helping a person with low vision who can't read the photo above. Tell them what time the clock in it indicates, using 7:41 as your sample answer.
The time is 7:38
